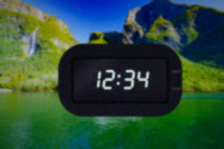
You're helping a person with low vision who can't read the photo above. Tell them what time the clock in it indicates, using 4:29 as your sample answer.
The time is 12:34
